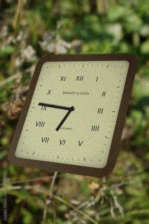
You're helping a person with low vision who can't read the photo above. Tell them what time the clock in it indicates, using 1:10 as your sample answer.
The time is 6:46
